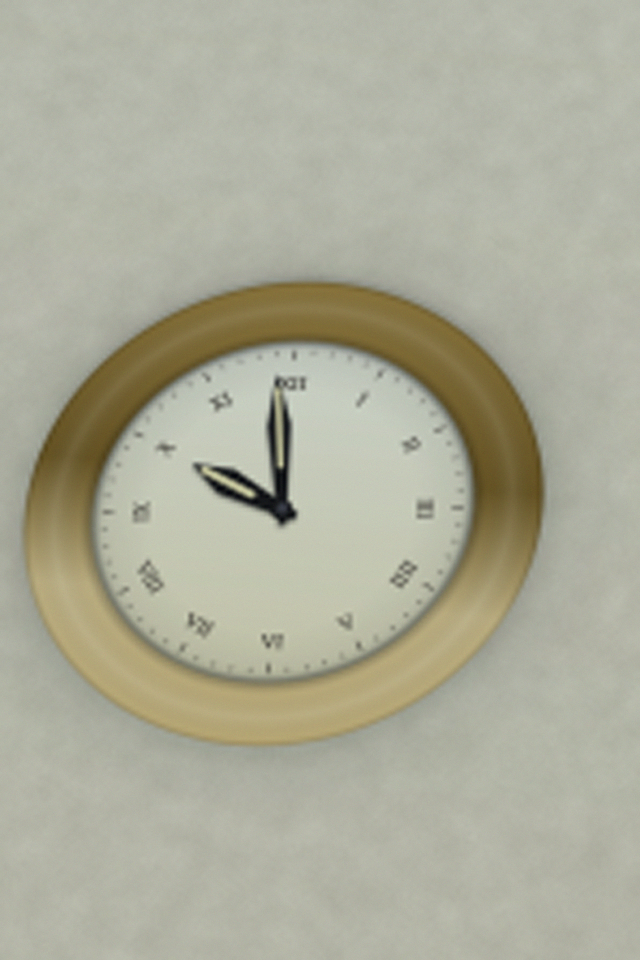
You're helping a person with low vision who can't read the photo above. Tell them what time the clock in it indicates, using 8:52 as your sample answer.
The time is 9:59
